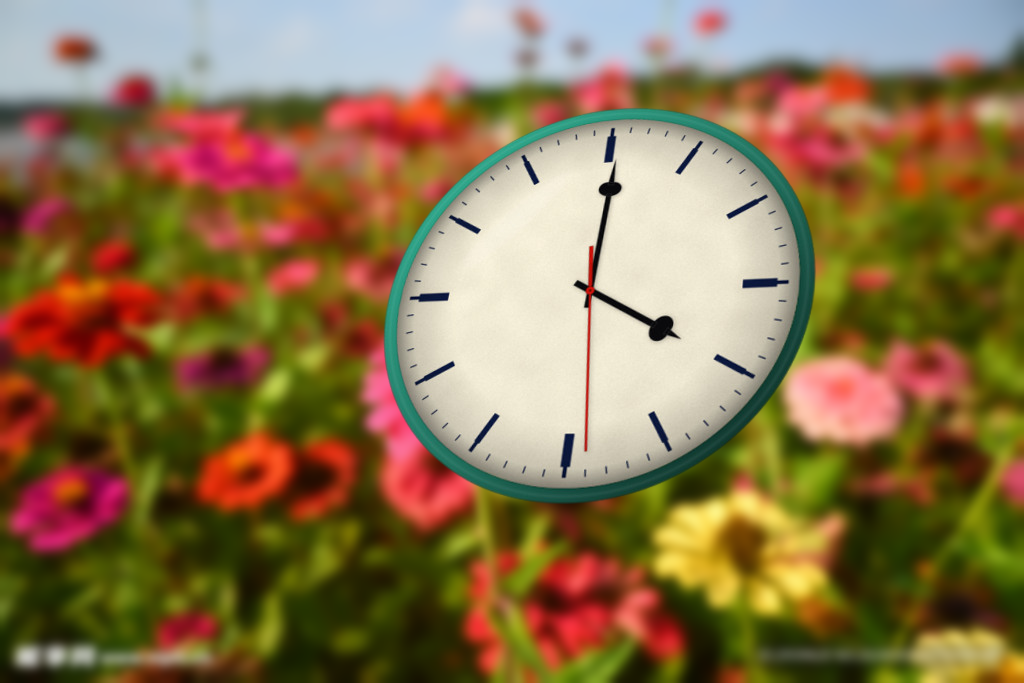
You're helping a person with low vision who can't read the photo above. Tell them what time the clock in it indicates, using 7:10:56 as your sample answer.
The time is 4:00:29
